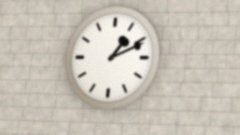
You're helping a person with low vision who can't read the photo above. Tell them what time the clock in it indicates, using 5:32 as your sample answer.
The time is 1:11
